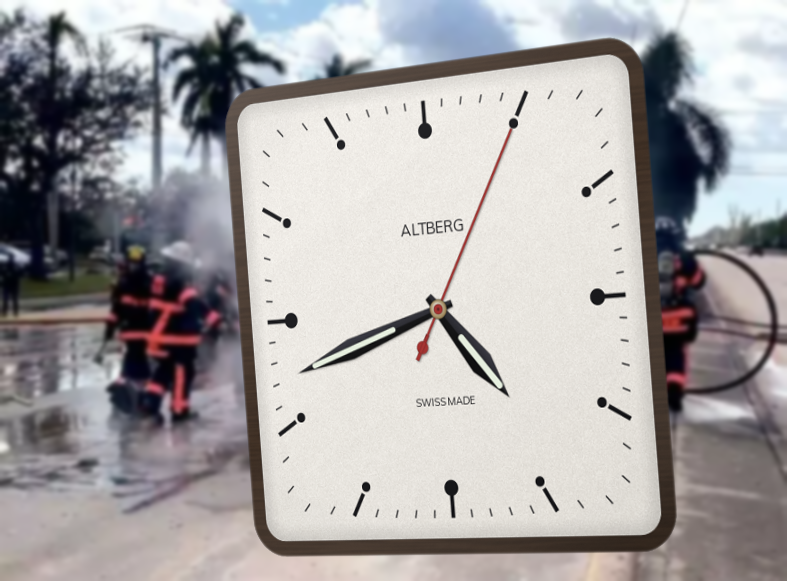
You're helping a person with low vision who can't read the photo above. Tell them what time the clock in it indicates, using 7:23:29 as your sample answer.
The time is 4:42:05
